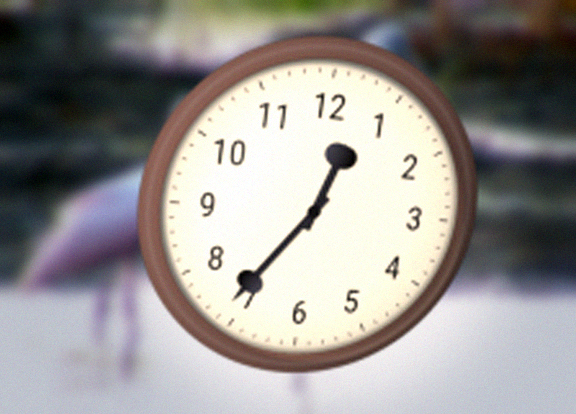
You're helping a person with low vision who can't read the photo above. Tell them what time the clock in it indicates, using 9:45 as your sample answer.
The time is 12:36
